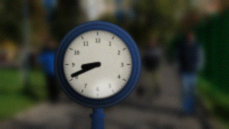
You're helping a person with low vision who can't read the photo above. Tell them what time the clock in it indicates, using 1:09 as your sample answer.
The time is 8:41
